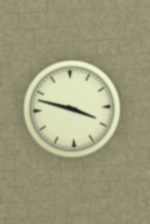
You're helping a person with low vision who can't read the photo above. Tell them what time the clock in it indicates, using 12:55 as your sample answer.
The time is 3:48
